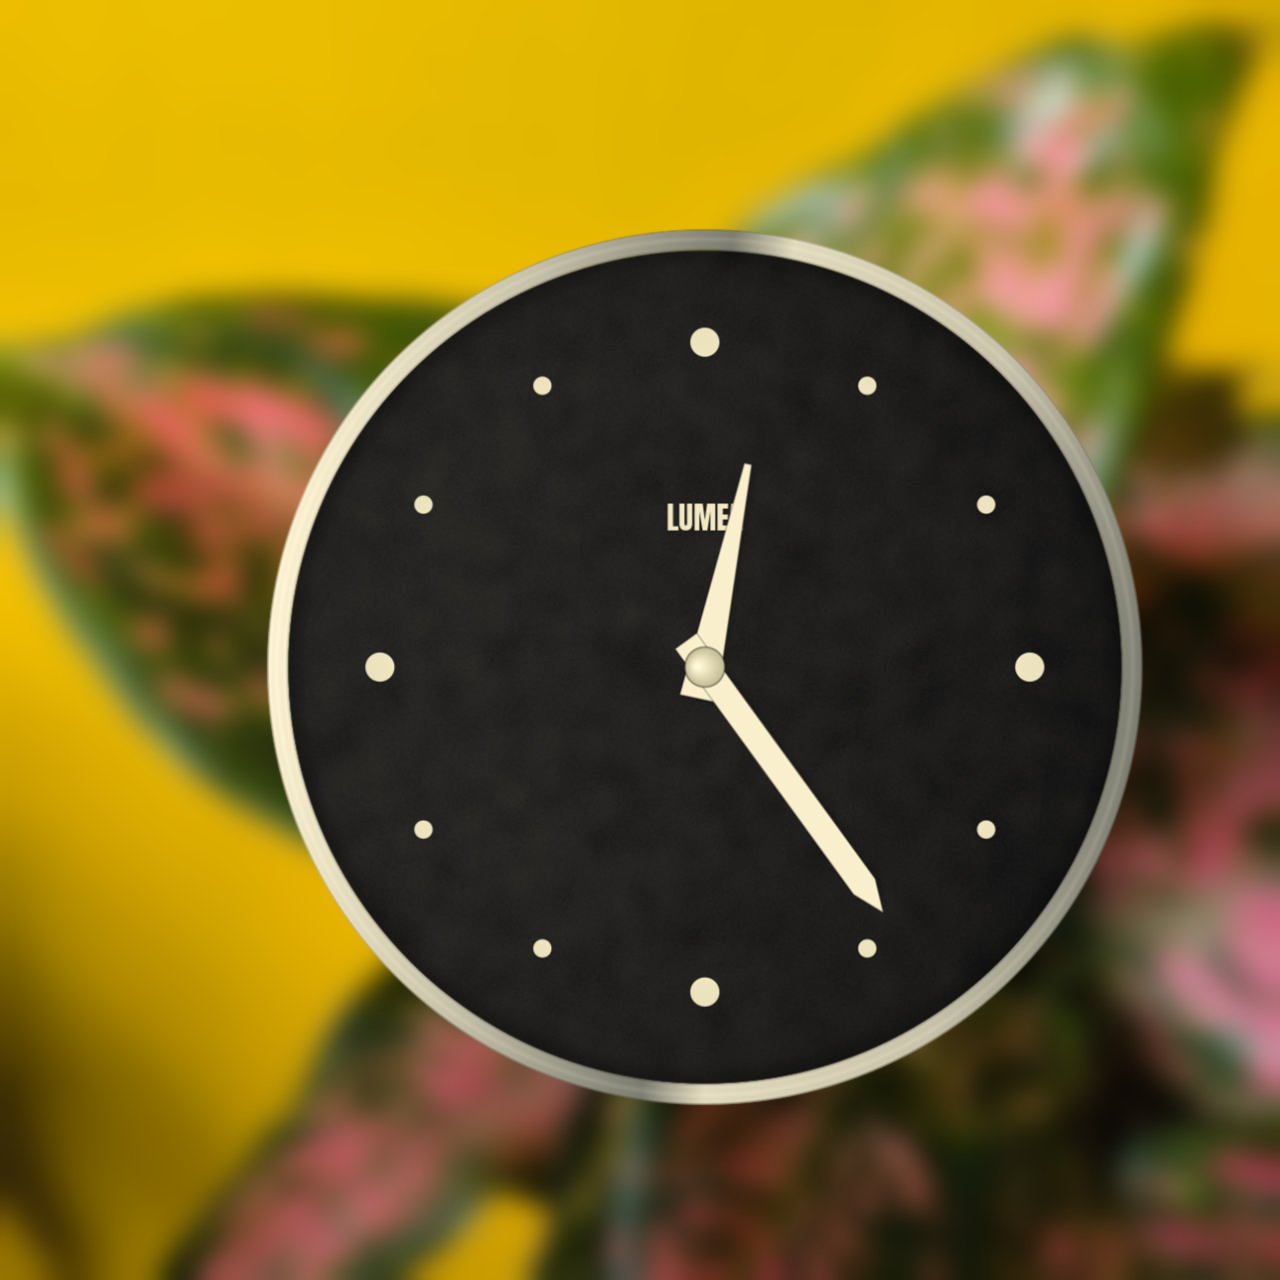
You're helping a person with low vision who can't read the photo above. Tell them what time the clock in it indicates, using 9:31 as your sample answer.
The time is 12:24
